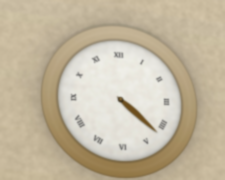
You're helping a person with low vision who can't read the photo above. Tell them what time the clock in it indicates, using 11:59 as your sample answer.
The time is 4:22
